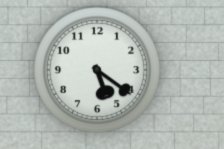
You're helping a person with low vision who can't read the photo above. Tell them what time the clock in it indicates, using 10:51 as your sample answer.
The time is 5:21
